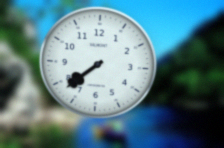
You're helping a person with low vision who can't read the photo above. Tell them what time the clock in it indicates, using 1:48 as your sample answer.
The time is 7:38
